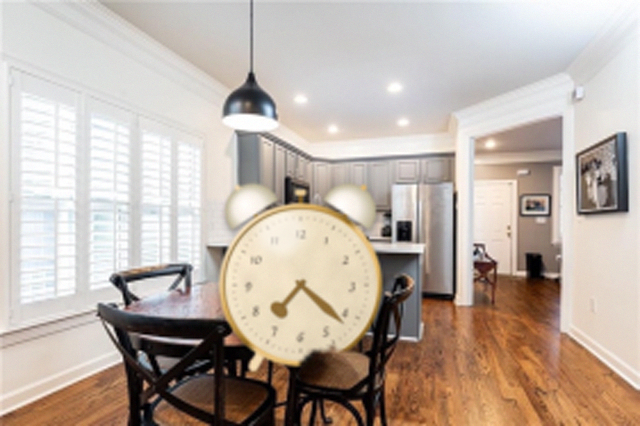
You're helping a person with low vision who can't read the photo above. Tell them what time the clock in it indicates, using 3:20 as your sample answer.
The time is 7:22
